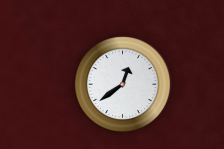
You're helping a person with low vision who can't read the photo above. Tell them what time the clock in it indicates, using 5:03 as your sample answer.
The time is 12:39
